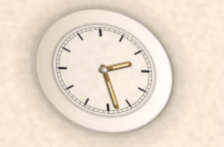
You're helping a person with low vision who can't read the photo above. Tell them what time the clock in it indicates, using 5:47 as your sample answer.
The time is 2:28
